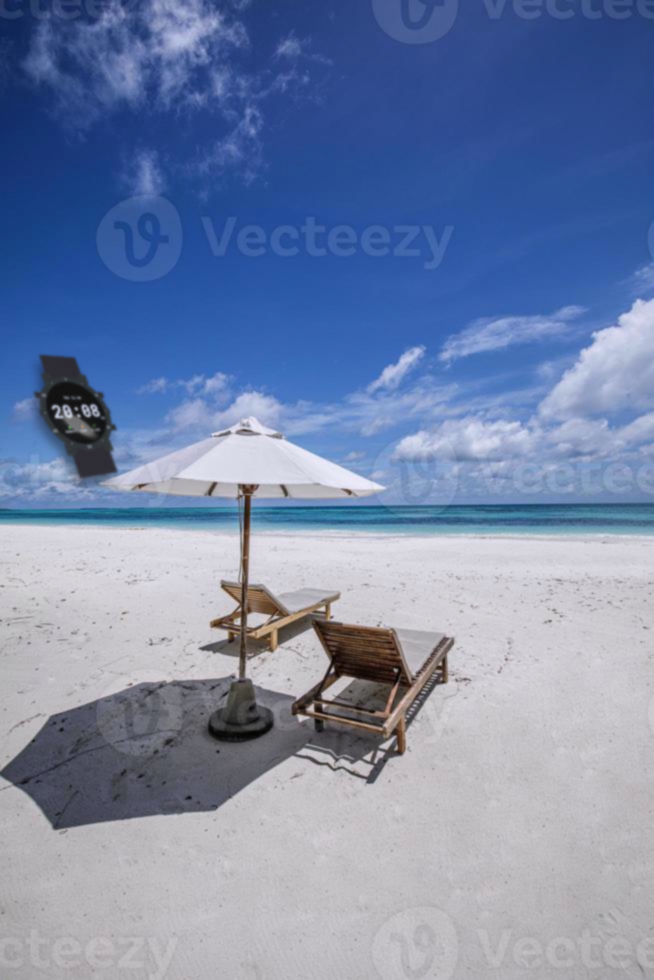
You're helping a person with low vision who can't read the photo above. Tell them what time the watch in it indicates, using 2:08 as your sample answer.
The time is 20:08
